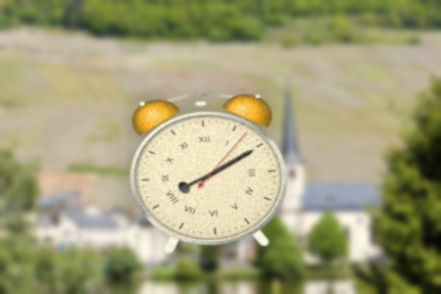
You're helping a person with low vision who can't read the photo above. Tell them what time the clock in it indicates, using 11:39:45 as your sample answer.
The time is 8:10:07
